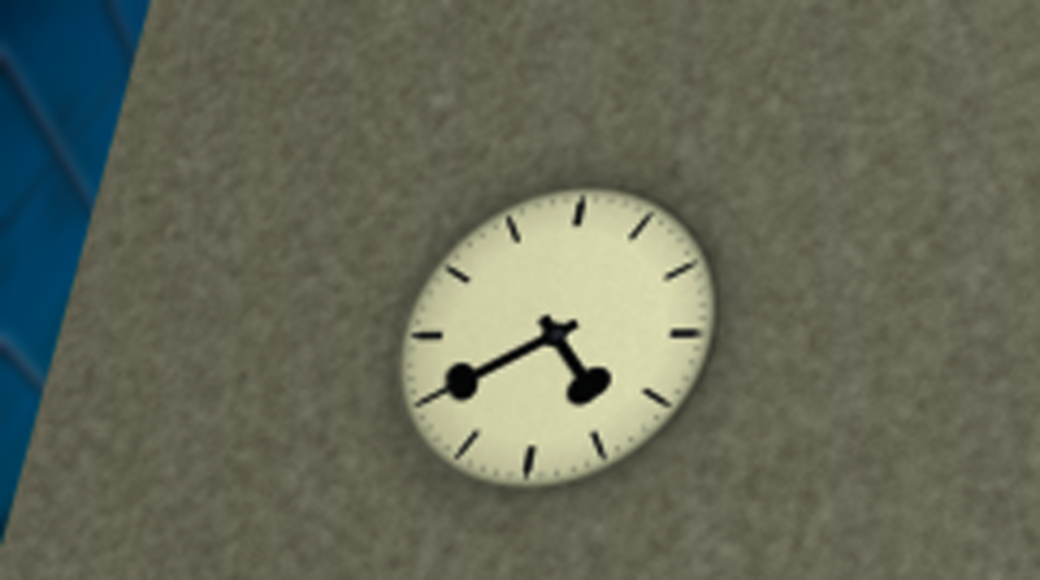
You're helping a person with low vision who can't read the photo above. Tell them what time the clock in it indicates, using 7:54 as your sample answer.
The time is 4:40
